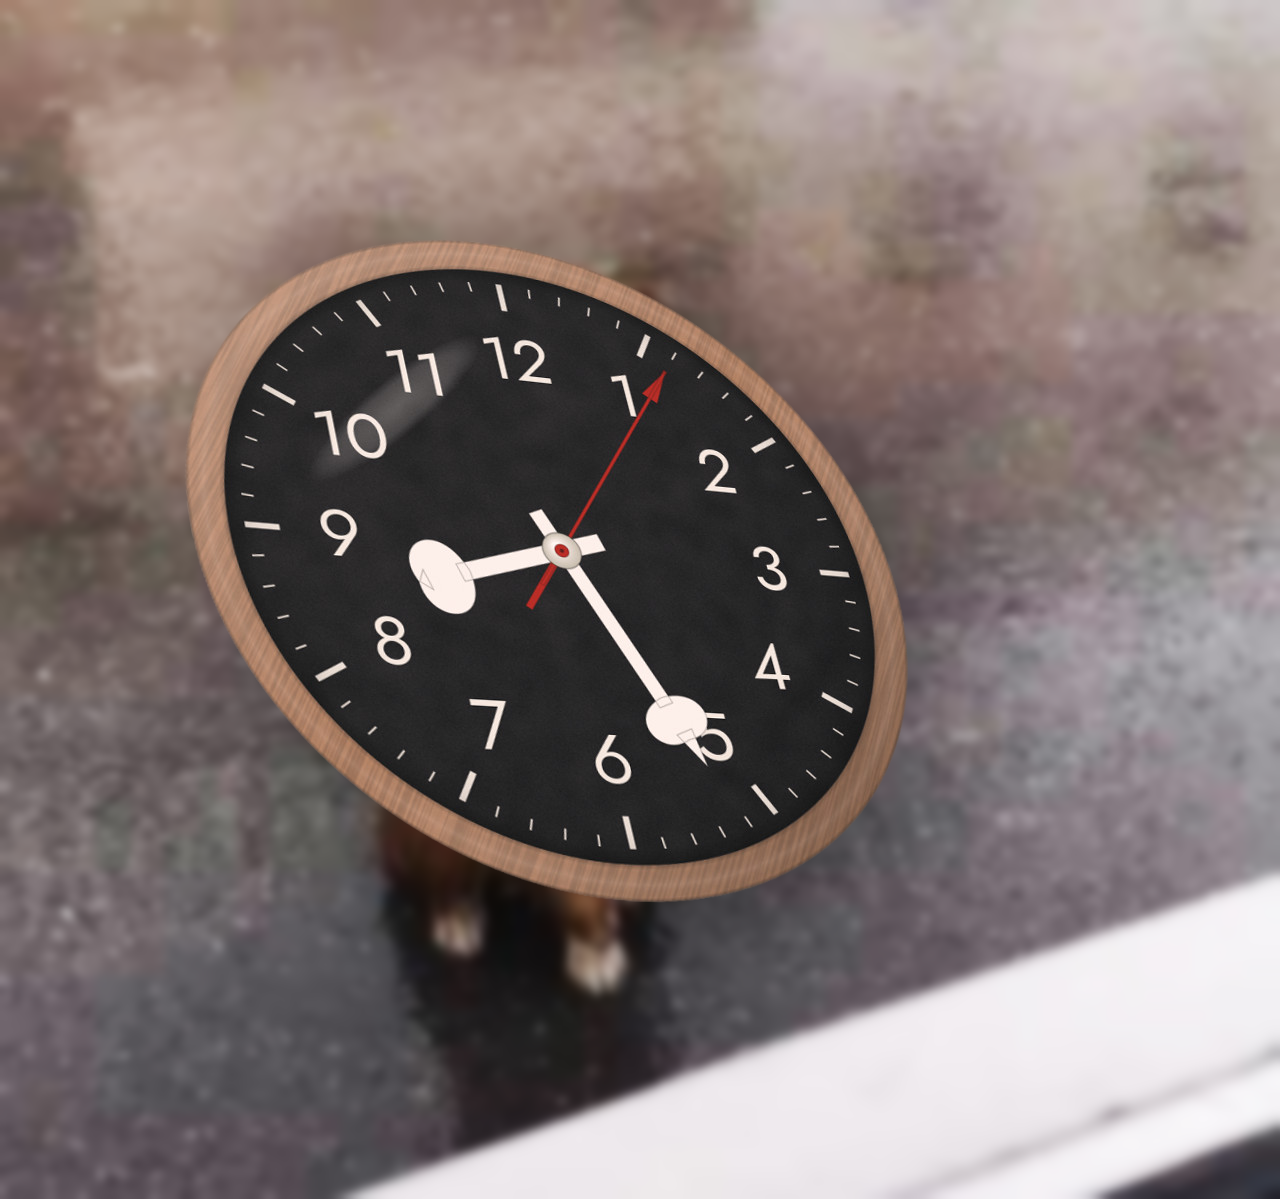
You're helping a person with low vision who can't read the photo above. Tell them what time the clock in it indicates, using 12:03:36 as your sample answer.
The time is 8:26:06
